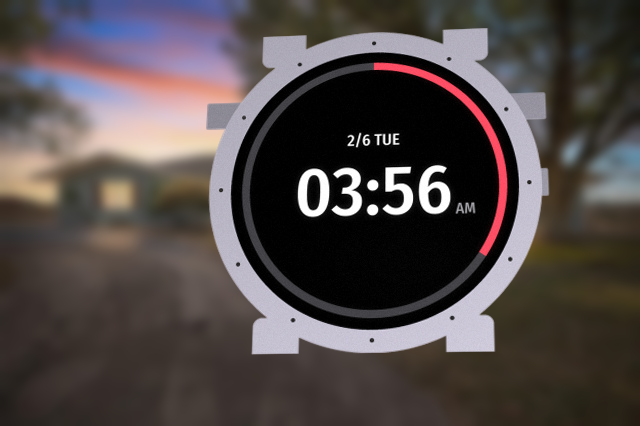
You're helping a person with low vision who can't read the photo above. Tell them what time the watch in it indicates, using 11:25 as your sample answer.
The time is 3:56
